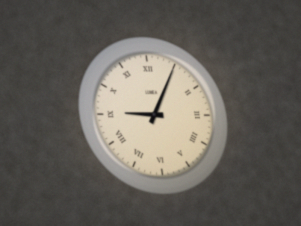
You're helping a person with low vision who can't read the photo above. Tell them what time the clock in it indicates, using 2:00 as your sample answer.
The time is 9:05
